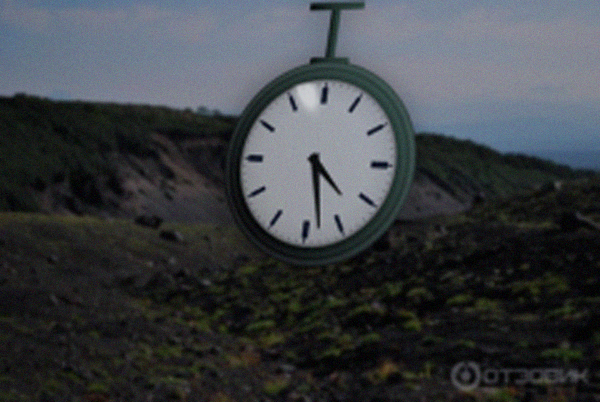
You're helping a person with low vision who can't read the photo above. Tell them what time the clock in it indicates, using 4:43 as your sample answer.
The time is 4:28
